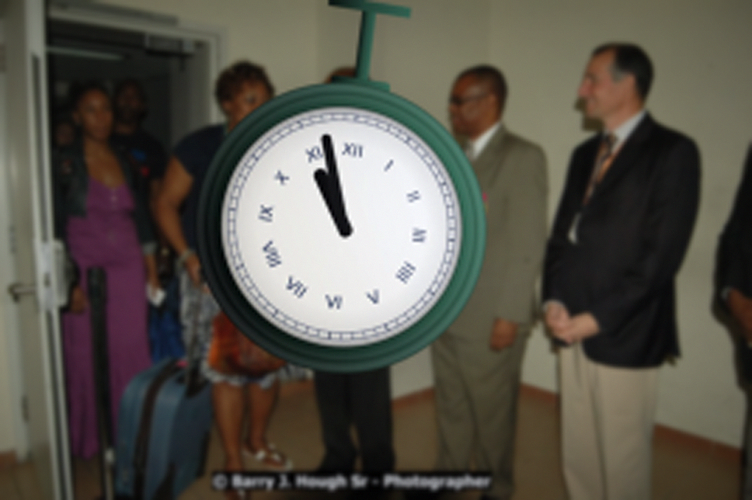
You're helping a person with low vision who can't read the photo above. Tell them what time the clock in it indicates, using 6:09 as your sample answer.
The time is 10:57
